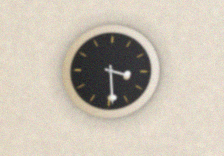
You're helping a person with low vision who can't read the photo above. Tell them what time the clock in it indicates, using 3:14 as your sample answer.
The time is 3:29
